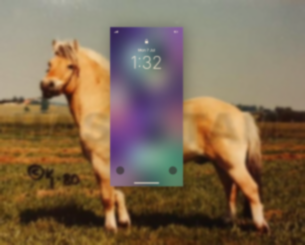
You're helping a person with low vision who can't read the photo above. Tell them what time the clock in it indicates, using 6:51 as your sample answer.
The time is 1:32
